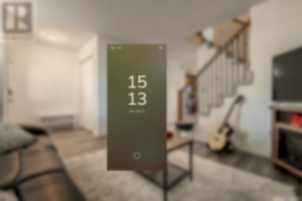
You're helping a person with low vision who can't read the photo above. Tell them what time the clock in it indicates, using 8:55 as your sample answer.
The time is 15:13
